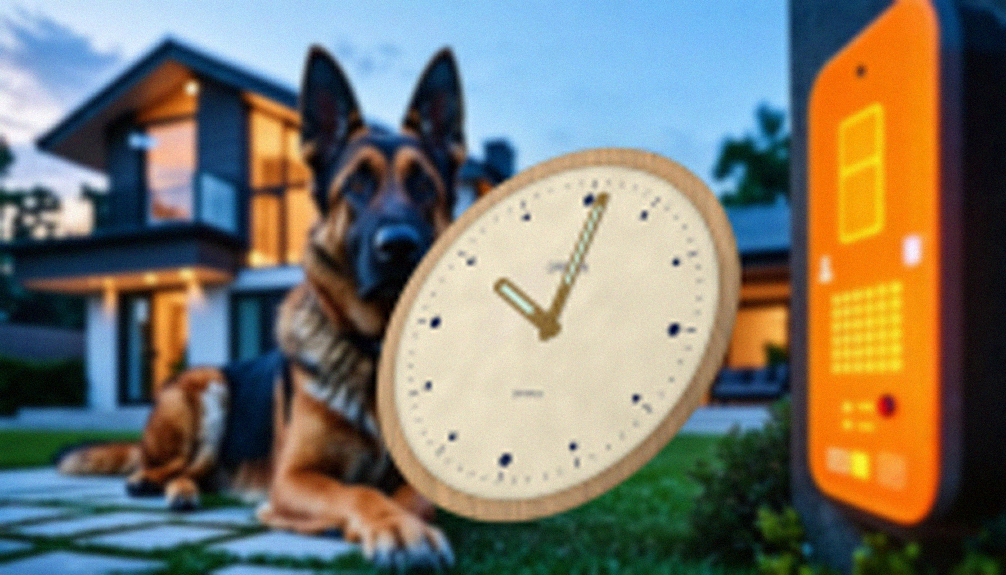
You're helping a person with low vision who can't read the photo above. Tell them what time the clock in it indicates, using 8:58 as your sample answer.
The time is 10:01
